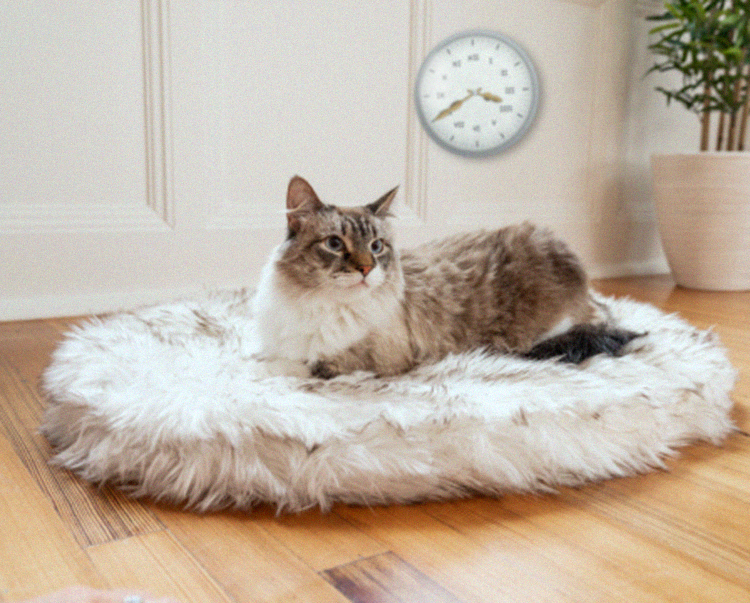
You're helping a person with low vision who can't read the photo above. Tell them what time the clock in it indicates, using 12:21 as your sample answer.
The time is 3:40
